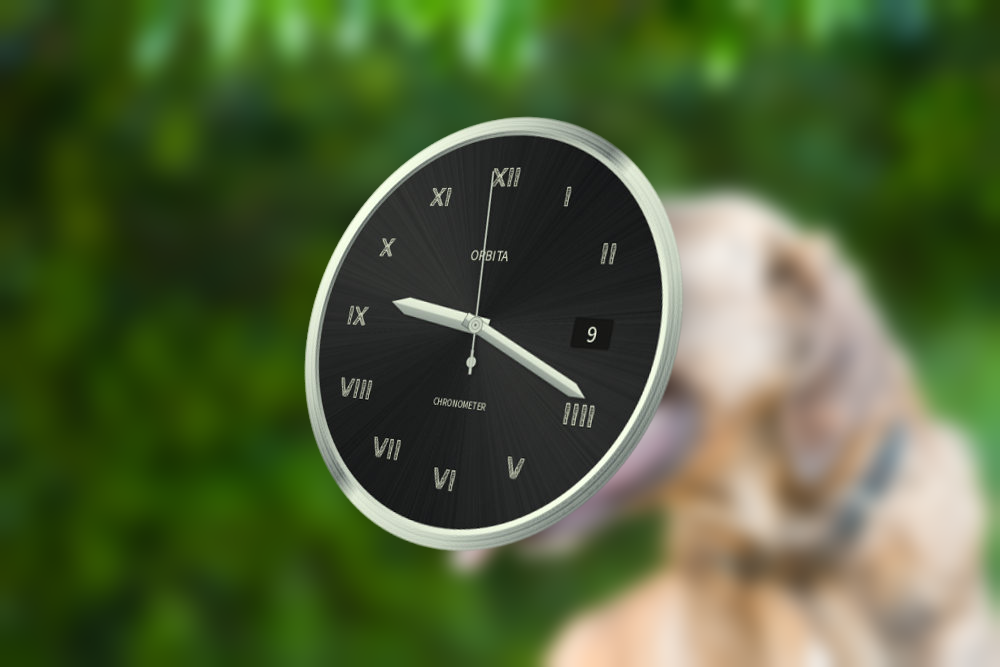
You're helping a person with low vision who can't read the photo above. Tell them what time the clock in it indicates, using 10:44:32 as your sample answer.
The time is 9:18:59
